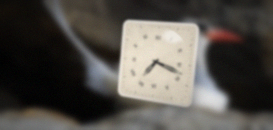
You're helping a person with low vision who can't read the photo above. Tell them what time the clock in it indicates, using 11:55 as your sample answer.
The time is 7:18
